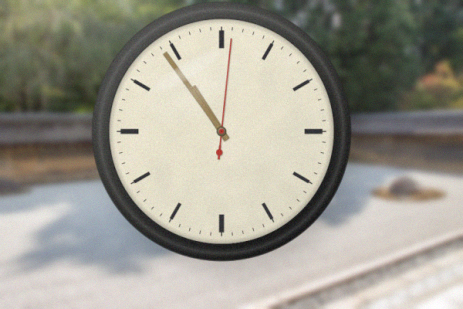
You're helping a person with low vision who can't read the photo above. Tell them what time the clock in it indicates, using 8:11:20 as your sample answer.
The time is 10:54:01
